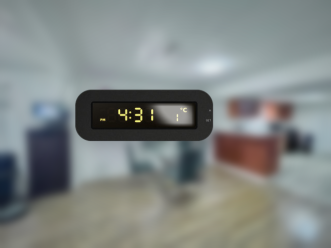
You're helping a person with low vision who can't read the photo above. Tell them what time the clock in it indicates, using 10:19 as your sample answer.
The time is 4:31
